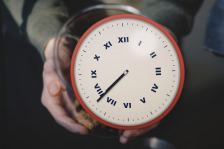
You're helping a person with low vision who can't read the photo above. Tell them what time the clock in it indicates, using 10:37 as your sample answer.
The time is 7:38
